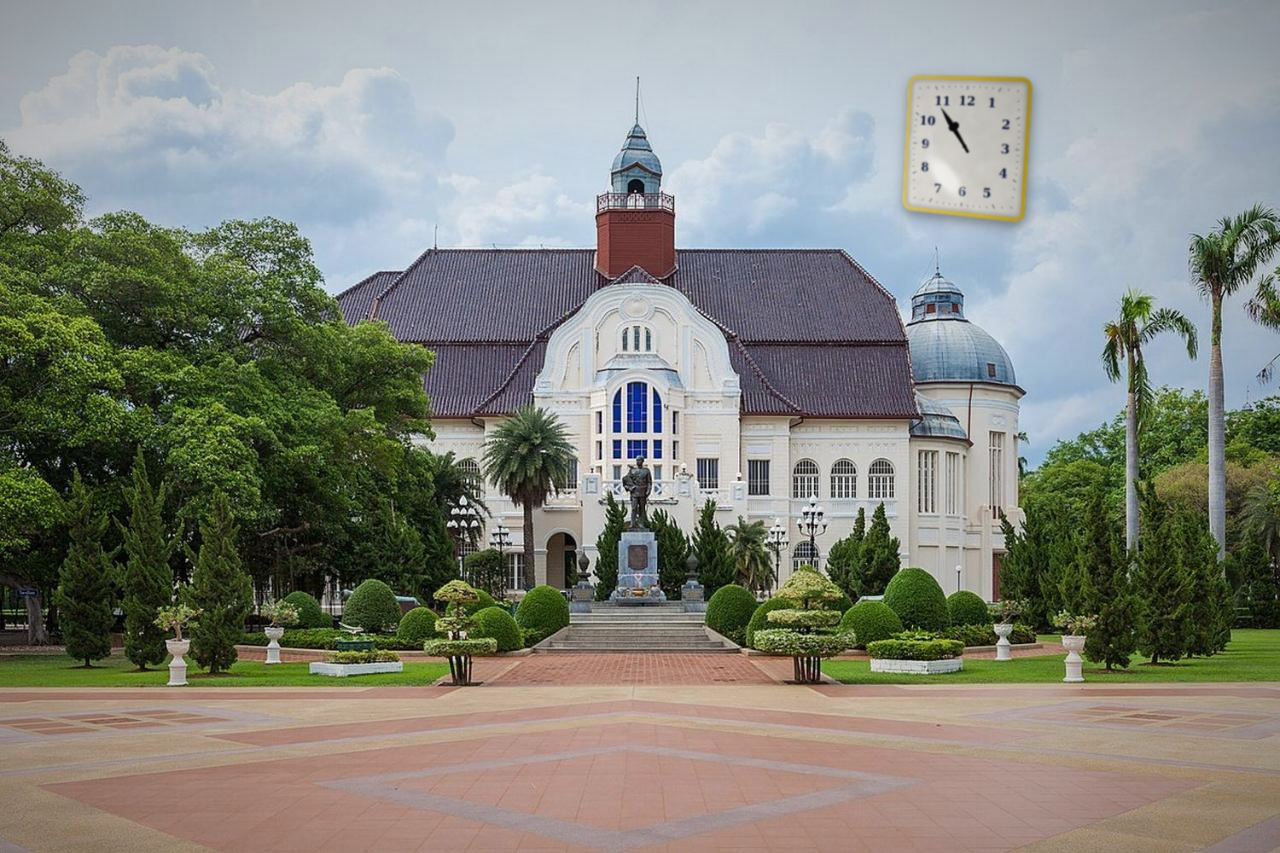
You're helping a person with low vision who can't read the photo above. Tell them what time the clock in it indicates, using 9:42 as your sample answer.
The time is 10:54
